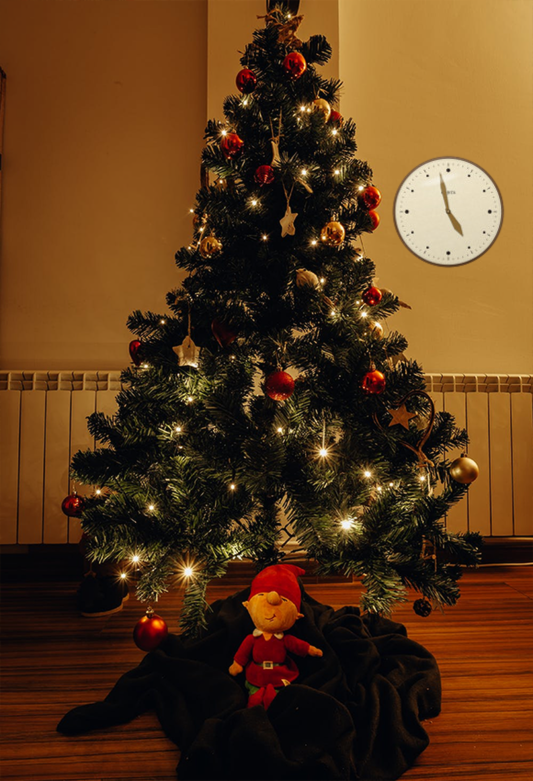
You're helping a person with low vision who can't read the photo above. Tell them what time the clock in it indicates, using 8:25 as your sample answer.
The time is 4:58
